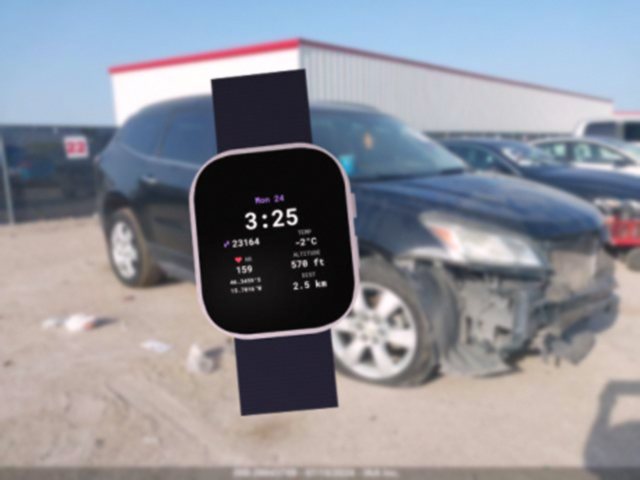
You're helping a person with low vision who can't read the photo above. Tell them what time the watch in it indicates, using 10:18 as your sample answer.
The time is 3:25
